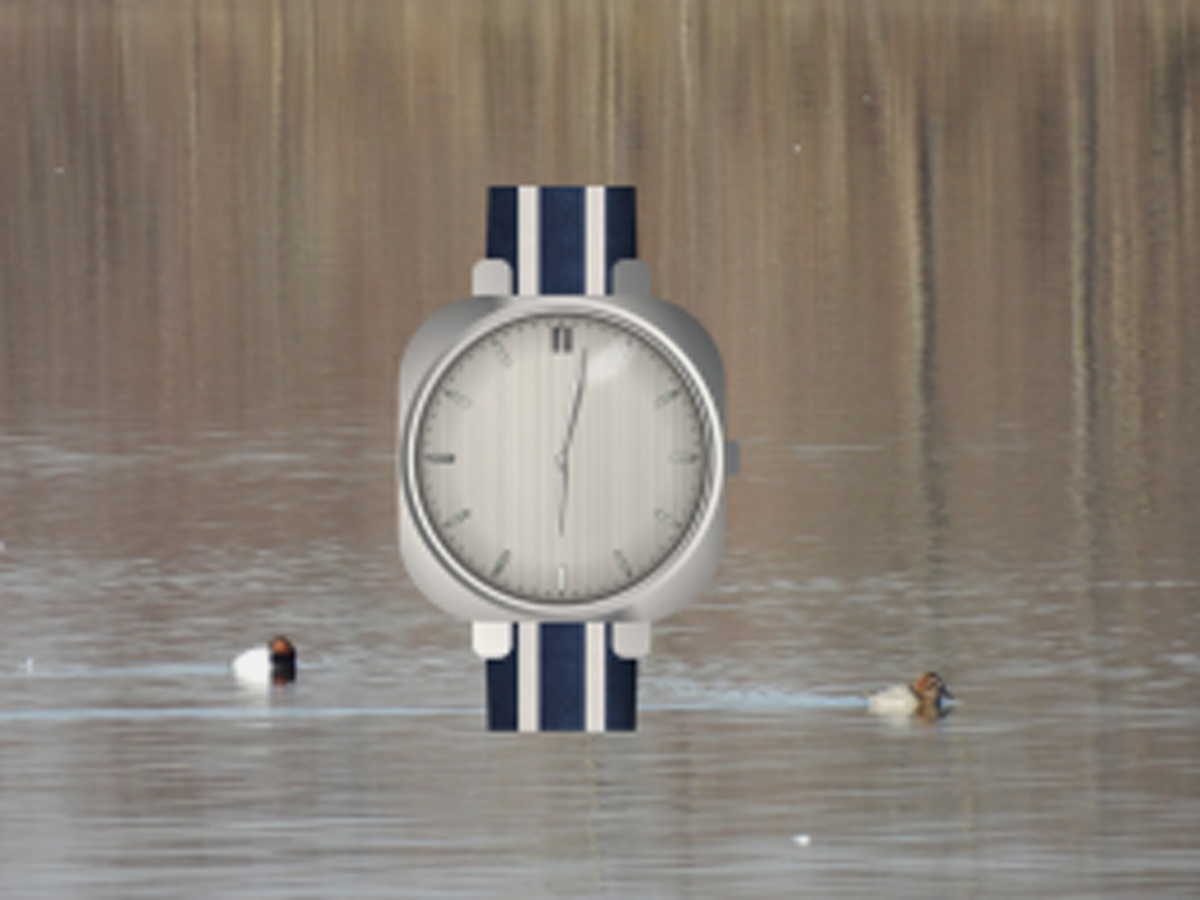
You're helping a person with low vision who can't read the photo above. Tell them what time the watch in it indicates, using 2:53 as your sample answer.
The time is 6:02
